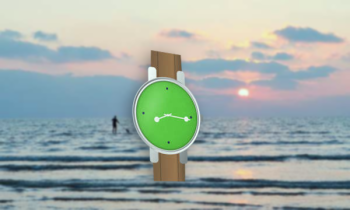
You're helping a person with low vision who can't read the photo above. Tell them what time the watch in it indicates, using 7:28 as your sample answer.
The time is 8:16
